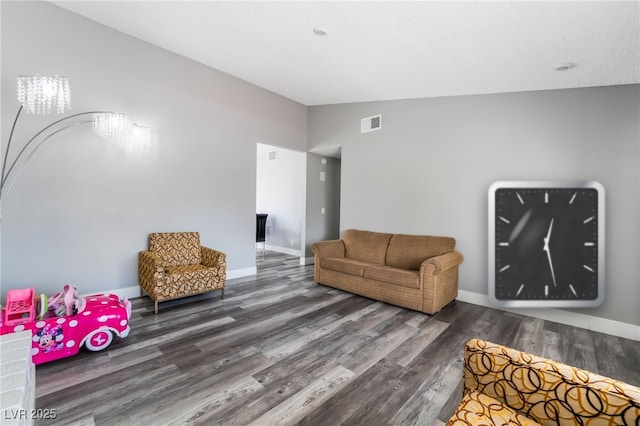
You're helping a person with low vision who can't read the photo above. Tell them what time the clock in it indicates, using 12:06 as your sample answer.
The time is 12:28
